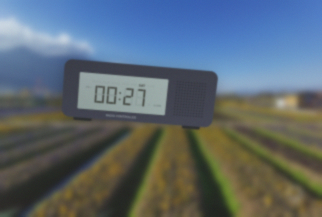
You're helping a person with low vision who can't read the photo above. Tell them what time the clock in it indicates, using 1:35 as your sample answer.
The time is 0:27
